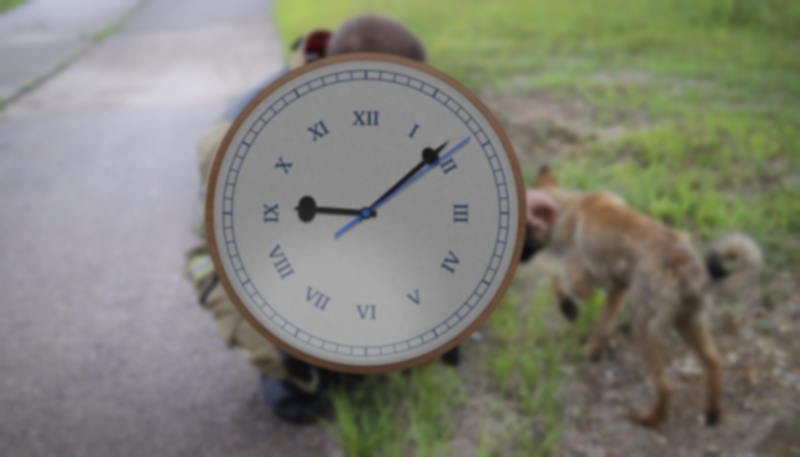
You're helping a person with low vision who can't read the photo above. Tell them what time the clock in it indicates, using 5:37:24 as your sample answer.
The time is 9:08:09
